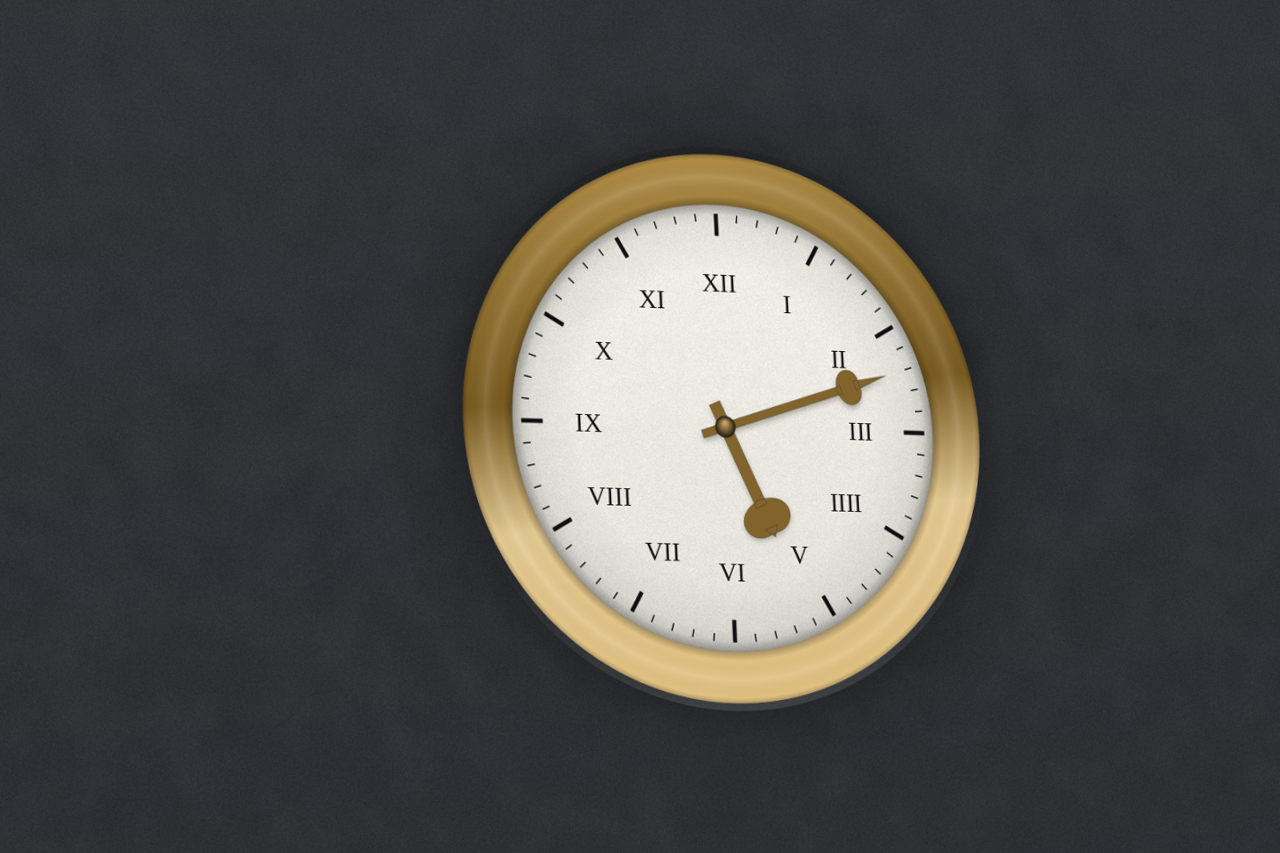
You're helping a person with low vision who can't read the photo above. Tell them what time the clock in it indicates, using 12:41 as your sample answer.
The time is 5:12
